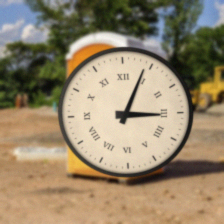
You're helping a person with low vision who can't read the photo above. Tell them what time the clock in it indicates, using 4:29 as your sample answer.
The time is 3:04
